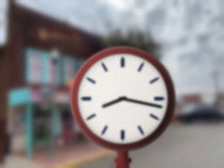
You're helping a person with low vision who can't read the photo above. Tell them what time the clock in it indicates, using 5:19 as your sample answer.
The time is 8:17
